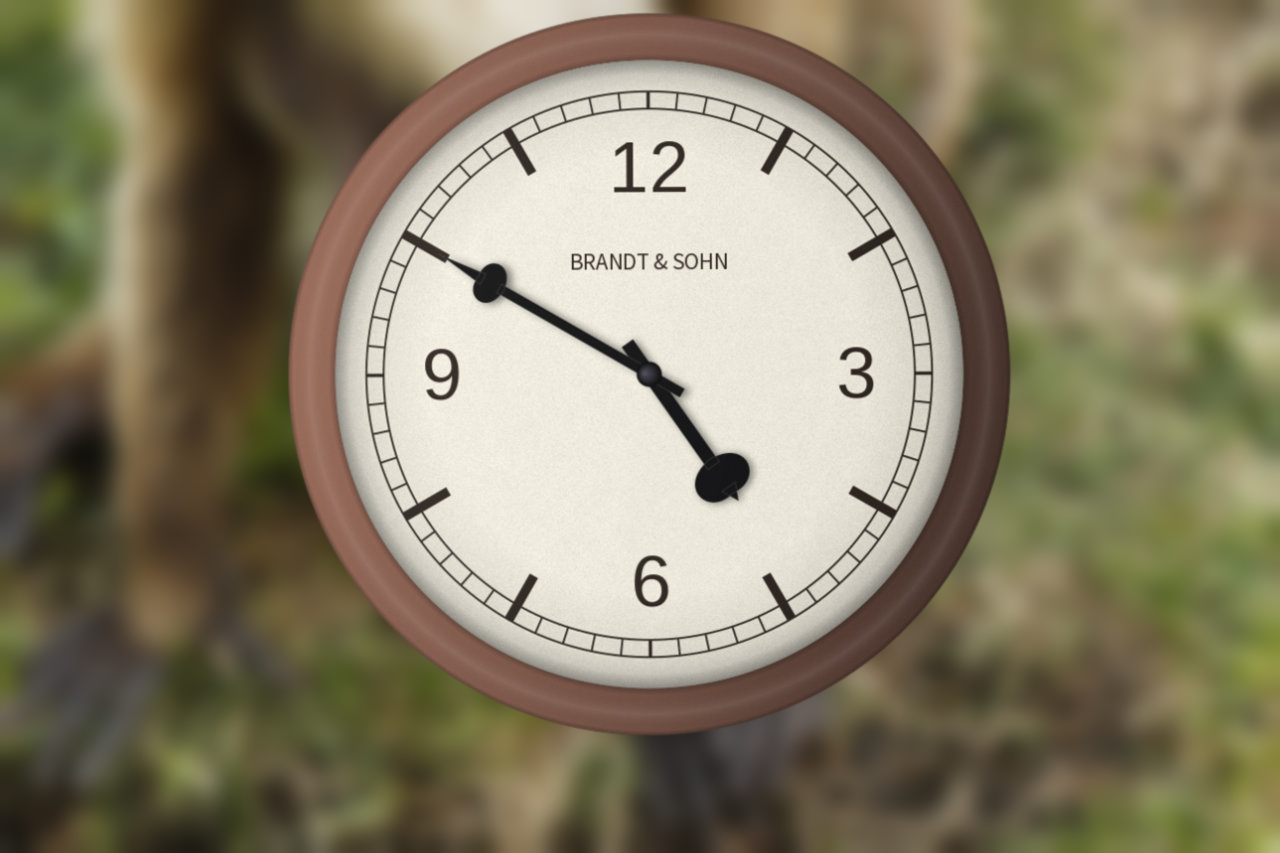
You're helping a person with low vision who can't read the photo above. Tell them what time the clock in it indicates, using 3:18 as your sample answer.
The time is 4:50
